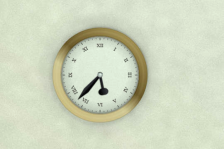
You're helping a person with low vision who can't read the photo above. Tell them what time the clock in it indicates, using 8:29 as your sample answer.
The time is 5:37
